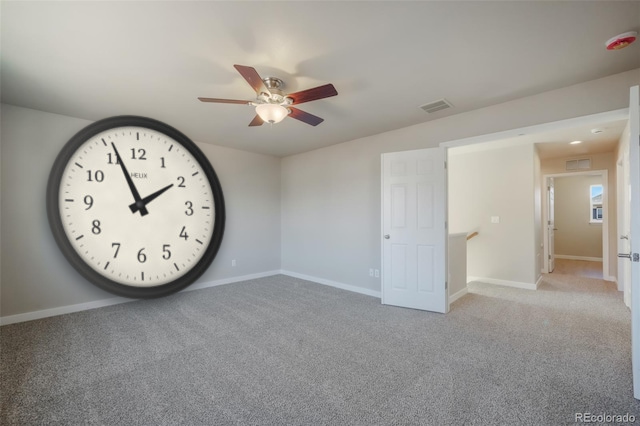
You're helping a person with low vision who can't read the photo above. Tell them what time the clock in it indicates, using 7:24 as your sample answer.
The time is 1:56
